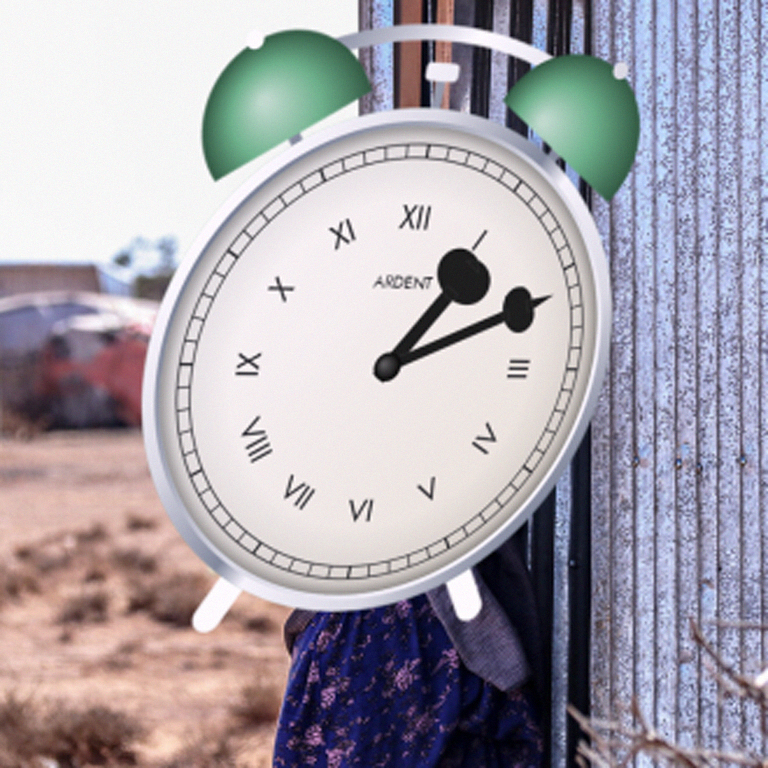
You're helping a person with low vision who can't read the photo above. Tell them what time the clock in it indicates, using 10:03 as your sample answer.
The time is 1:11
